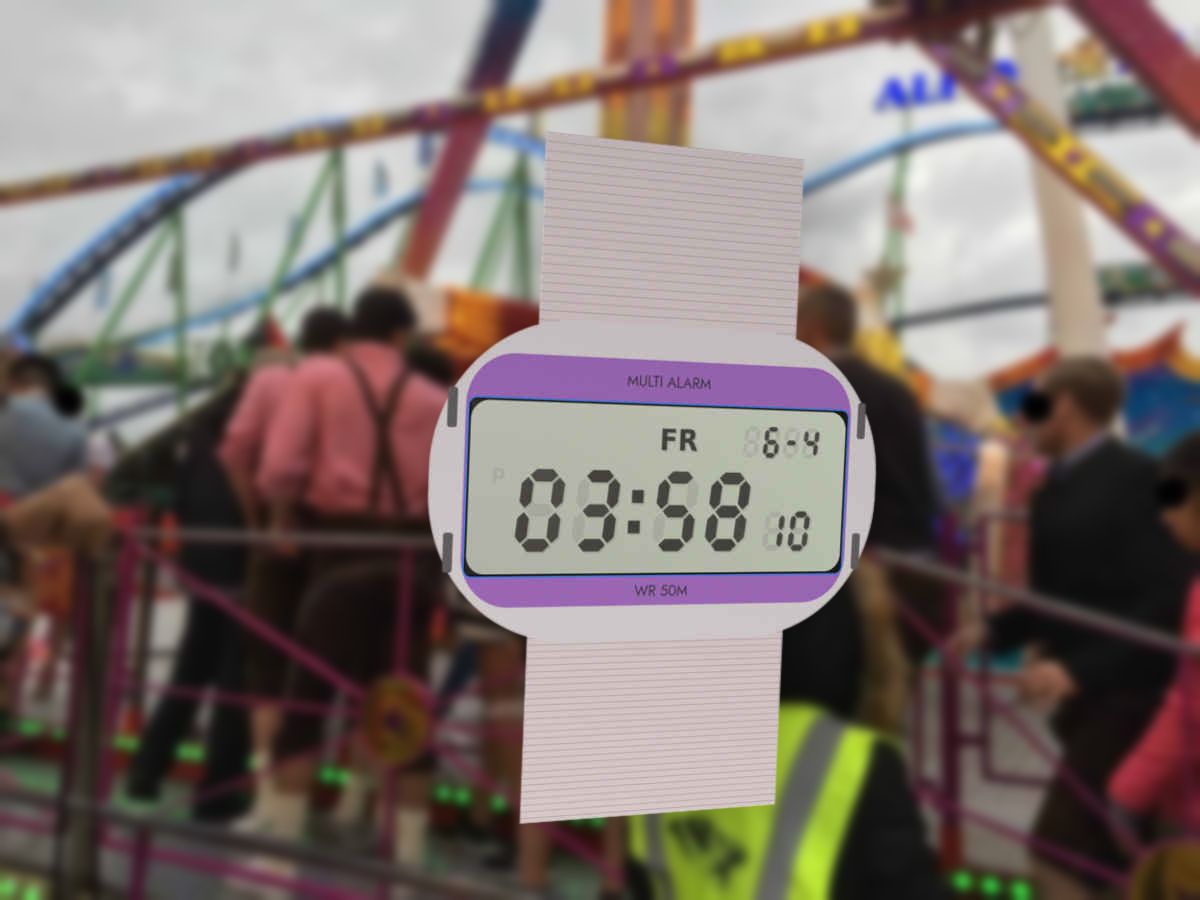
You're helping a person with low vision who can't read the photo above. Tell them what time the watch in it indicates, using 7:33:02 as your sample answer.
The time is 3:58:10
